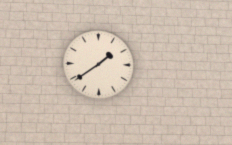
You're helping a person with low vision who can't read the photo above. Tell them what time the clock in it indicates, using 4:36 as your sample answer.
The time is 1:39
